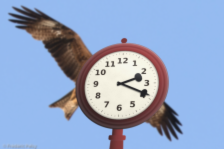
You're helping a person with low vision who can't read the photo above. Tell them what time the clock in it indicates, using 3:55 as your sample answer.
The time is 2:19
